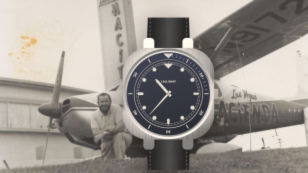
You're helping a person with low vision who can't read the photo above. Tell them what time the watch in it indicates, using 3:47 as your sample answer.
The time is 10:37
